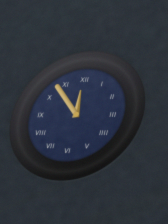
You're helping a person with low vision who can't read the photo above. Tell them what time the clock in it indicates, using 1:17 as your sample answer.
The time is 11:53
